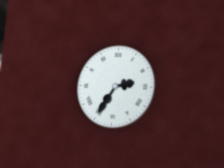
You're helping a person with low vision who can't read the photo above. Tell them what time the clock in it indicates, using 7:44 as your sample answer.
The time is 2:35
